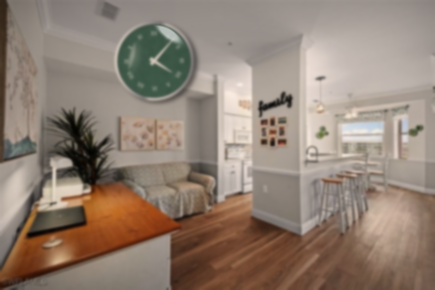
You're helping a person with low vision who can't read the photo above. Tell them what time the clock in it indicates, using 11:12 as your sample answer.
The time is 4:07
